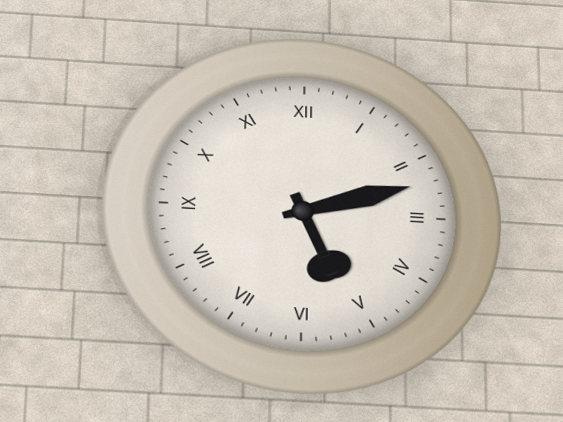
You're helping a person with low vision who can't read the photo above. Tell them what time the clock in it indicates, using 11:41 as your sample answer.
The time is 5:12
